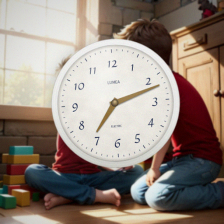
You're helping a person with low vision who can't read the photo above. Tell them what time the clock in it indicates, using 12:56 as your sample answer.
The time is 7:12
